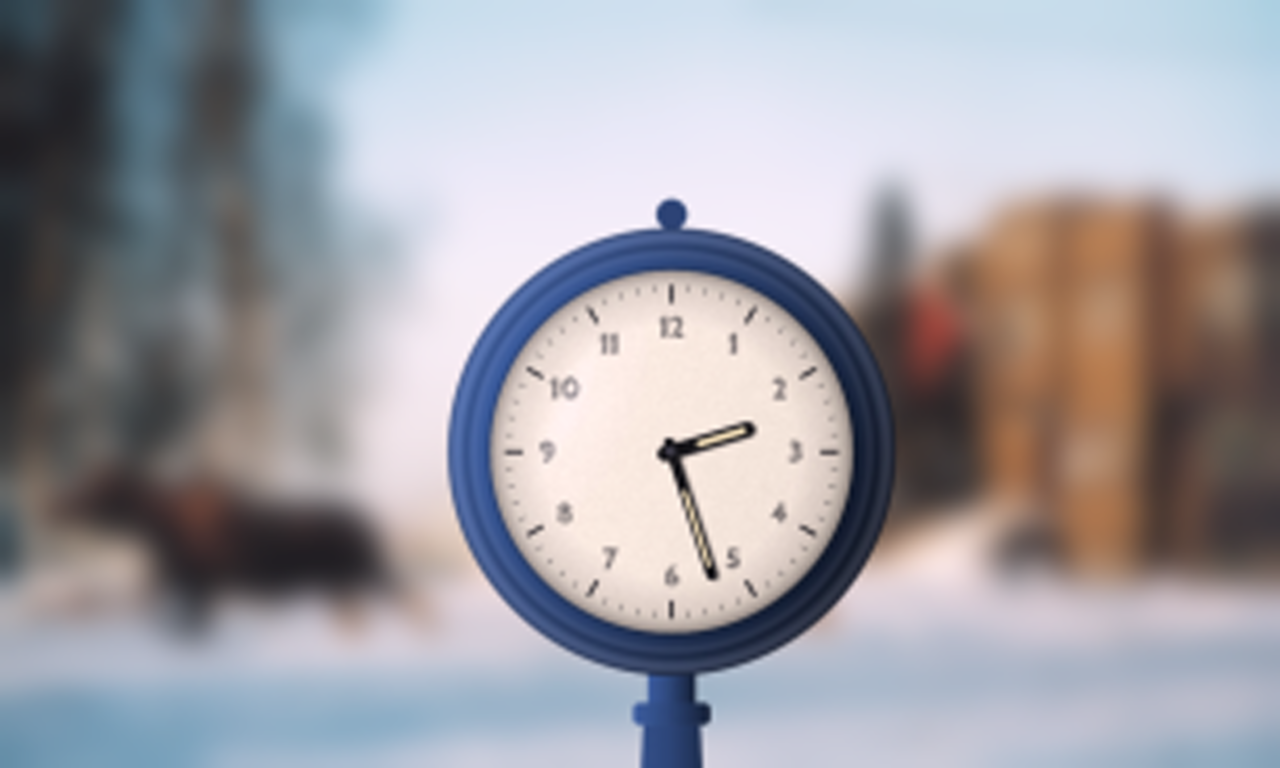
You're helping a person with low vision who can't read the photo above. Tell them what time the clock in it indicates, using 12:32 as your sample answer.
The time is 2:27
